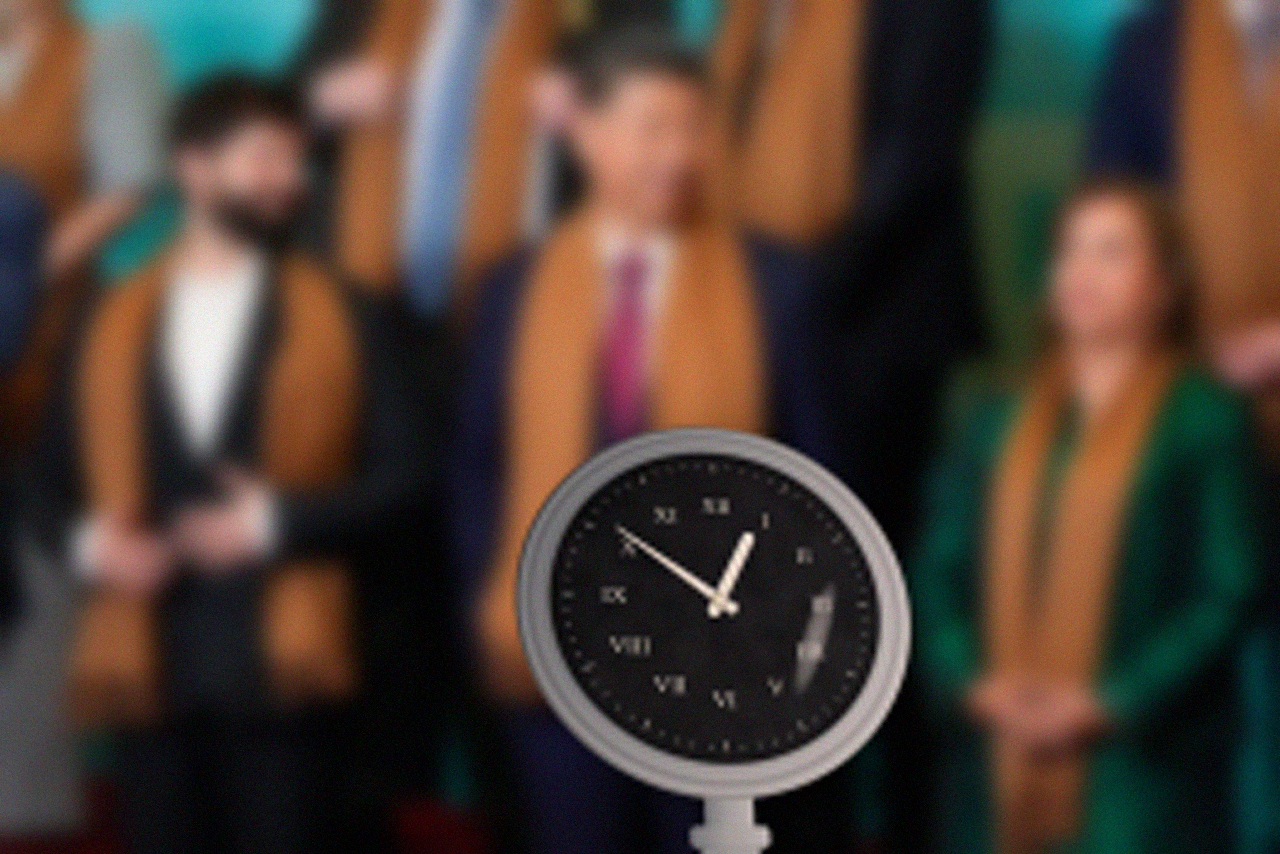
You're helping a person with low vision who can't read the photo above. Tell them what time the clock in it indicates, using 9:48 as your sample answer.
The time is 12:51
